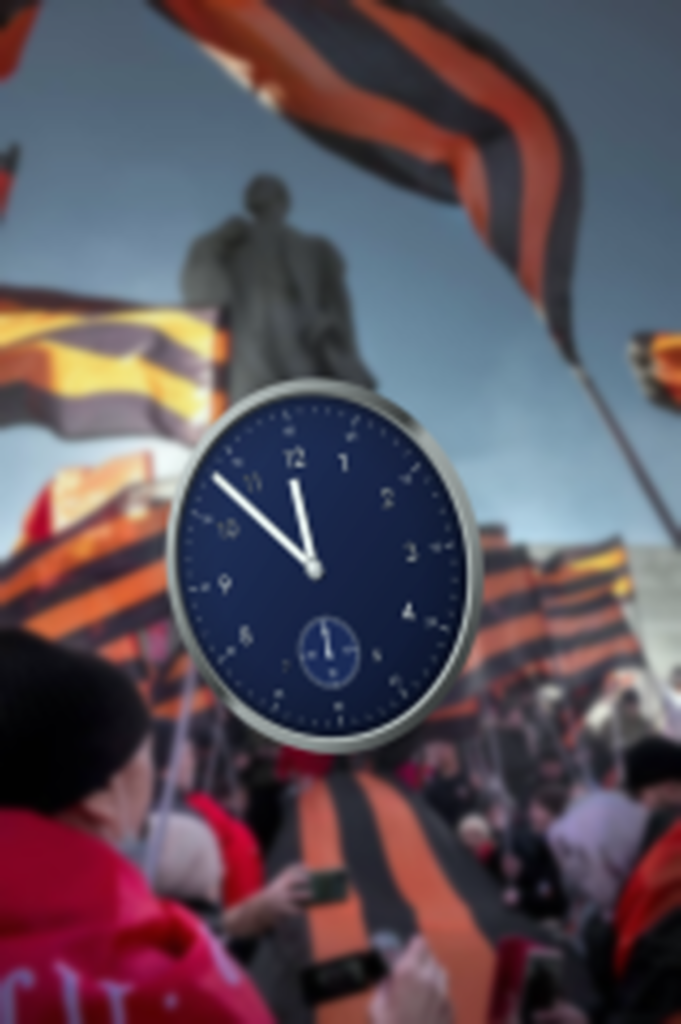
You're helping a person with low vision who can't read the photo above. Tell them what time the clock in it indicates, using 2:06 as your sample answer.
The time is 11:53
